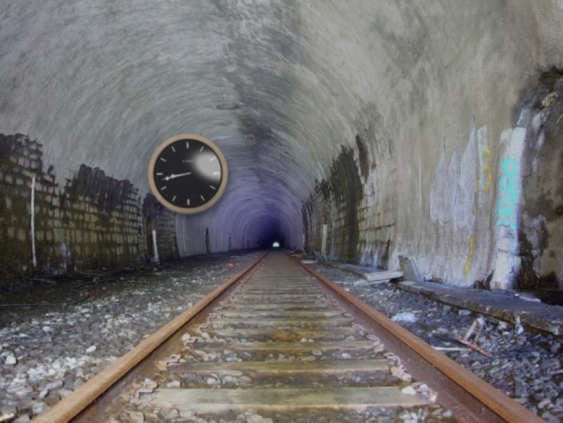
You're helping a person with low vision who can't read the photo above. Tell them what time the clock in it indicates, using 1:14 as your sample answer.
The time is 8:43
